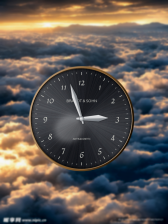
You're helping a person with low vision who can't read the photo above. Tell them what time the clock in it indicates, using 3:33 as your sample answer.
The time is 2:57
